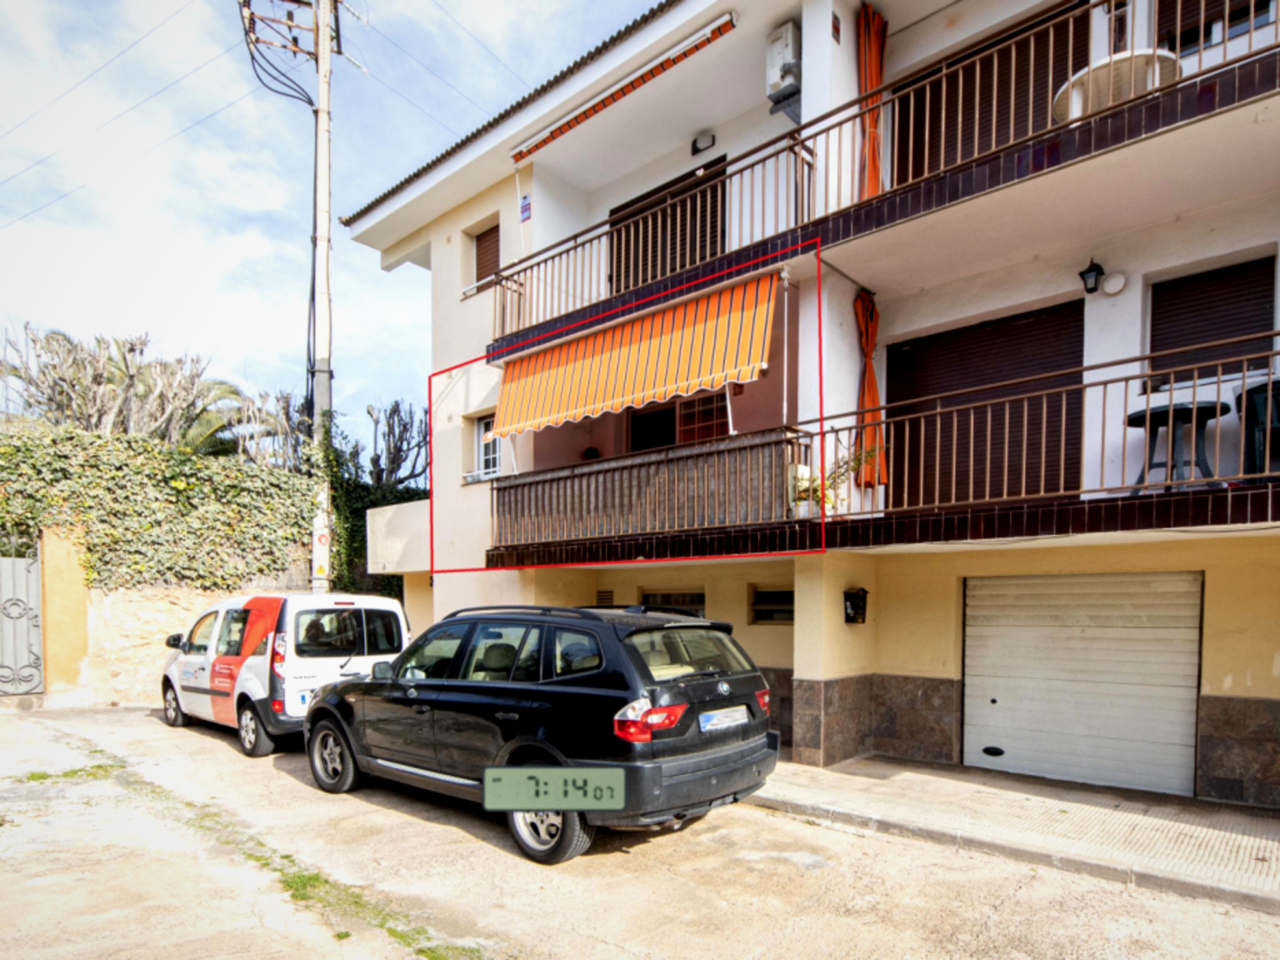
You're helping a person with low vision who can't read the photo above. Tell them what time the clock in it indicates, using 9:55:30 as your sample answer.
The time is 7:14:07
